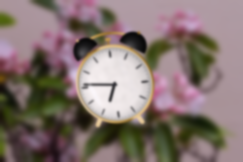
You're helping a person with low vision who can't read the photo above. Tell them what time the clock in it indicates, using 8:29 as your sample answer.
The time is 6:46
